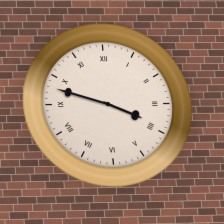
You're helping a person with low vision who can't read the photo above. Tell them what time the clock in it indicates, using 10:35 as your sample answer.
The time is 3:48
